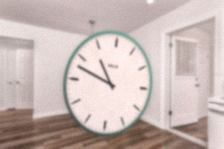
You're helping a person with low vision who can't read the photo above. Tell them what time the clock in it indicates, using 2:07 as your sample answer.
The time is 10:48
